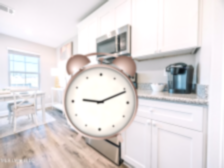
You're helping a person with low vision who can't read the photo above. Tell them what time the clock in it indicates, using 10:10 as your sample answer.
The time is 9:11
